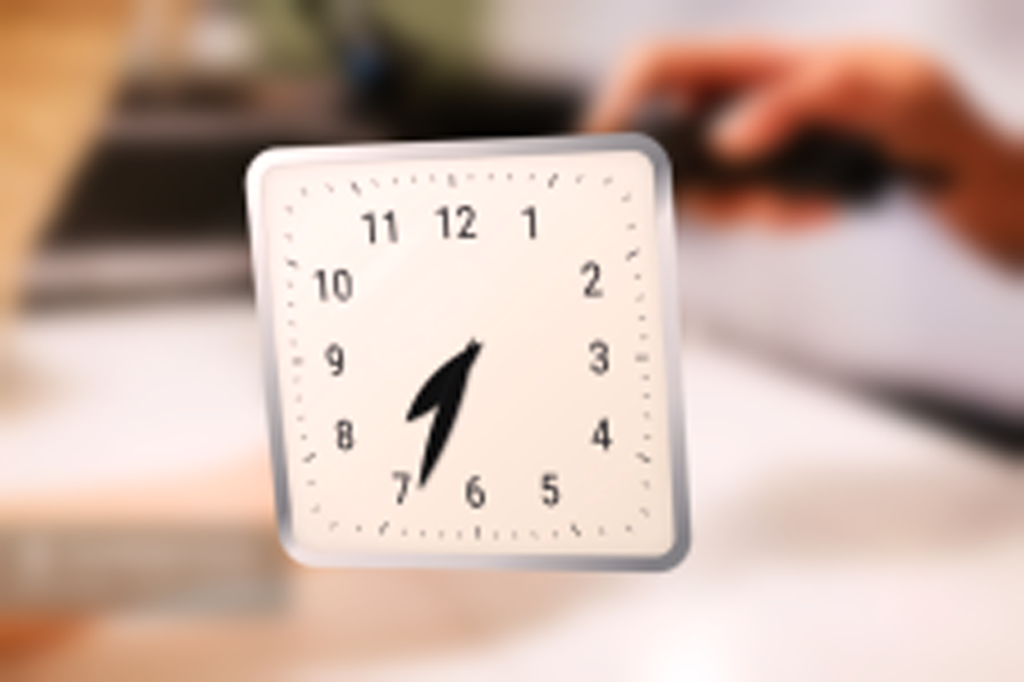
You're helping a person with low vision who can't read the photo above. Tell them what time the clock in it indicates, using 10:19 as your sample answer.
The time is 7:34
